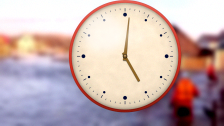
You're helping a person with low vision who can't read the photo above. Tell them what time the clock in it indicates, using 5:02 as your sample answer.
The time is 5:01
